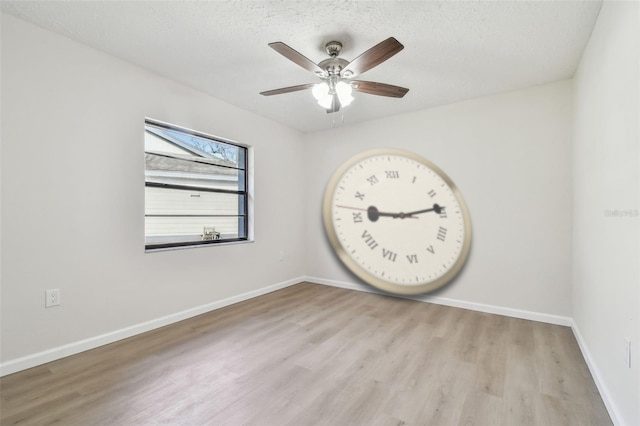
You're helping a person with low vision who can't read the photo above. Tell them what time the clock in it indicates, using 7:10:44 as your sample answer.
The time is 9:13:47
